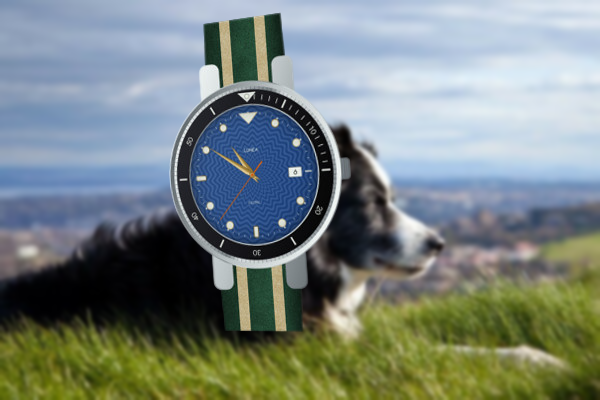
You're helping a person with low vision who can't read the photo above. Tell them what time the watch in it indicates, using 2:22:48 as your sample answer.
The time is 10:50:37
